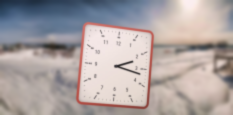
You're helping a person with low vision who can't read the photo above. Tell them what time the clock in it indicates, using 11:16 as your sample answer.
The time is 2:17
